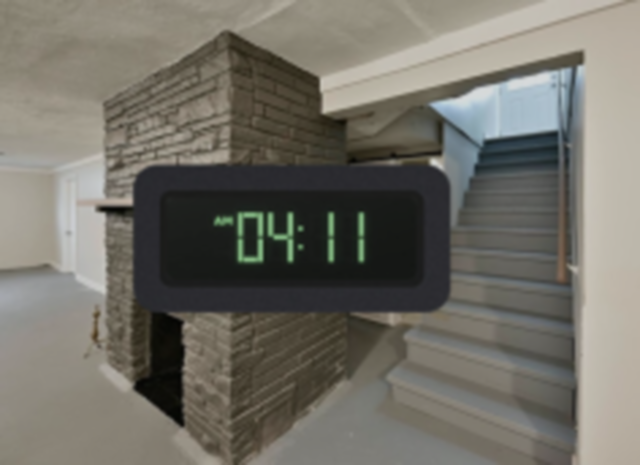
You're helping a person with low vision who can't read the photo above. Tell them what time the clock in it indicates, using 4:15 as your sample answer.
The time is 4:11
